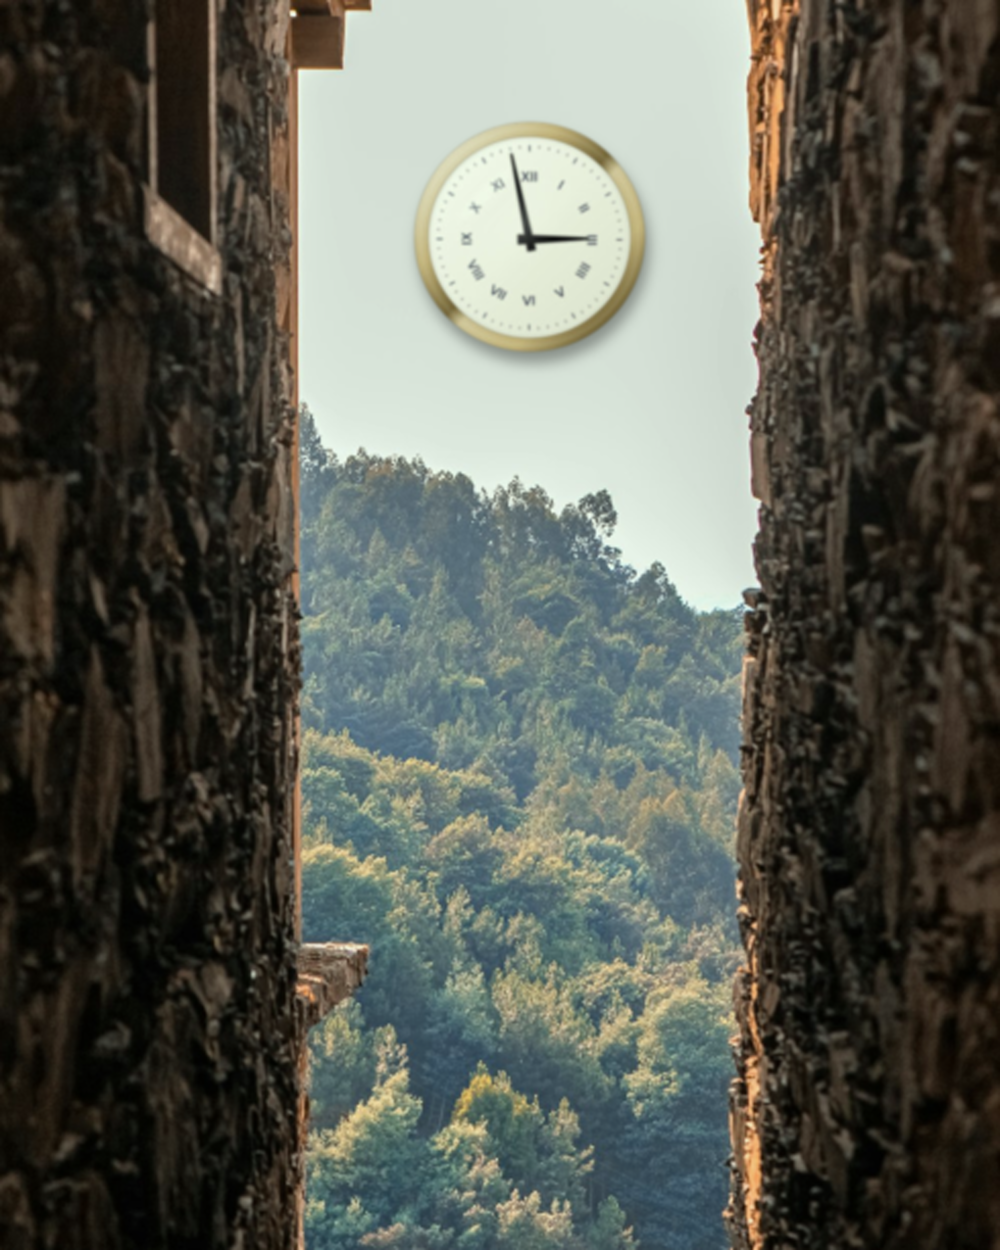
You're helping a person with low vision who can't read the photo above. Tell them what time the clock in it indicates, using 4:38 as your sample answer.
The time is 2:58
